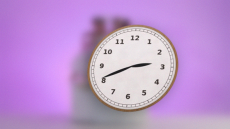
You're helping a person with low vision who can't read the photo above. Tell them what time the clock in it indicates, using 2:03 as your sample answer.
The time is 2:41
